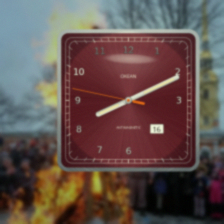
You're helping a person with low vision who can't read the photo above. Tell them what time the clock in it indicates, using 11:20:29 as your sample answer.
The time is 8:10:47
